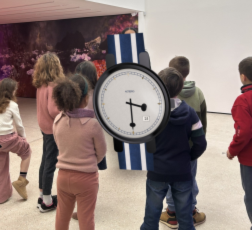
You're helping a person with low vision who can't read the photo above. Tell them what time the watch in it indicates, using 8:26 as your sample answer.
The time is 3:30
